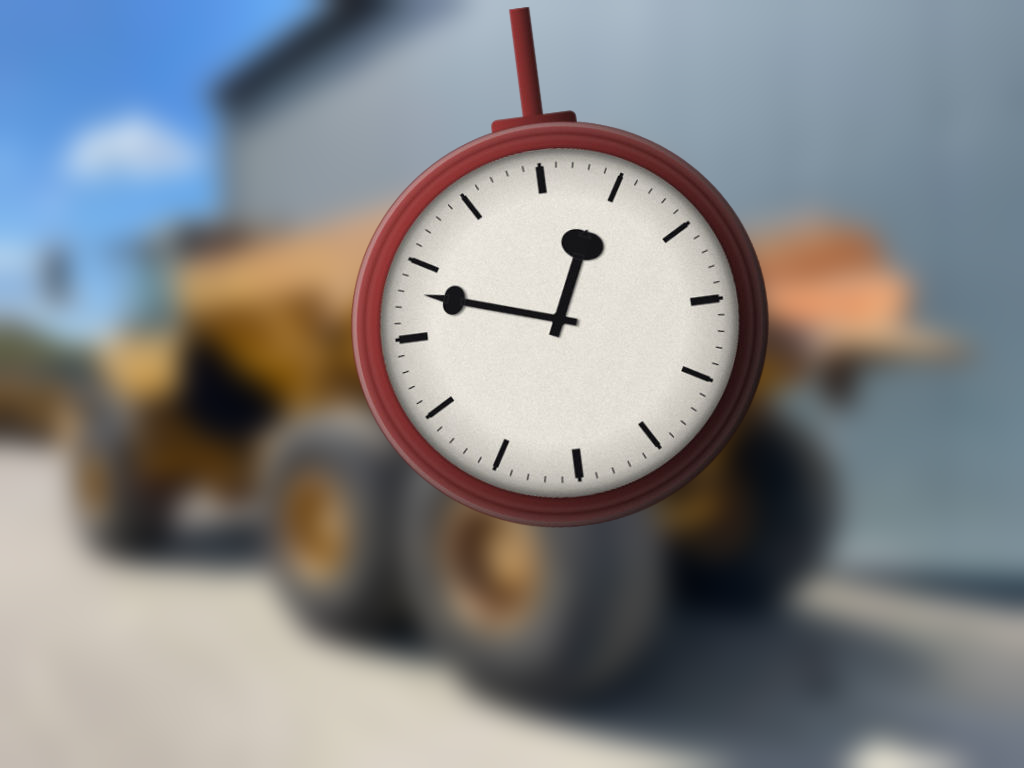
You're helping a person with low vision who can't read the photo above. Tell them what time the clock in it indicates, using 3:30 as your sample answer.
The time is 12:48
